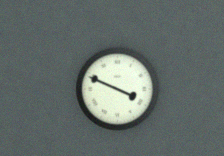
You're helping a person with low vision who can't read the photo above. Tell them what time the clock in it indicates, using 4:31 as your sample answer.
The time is 3:49
